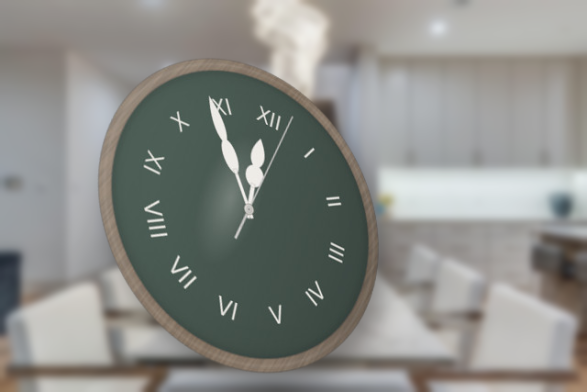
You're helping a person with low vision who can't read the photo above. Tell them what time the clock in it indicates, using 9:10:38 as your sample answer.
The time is 11:54:02
